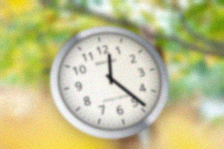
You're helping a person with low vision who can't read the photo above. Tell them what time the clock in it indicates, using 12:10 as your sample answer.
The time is 12:24
